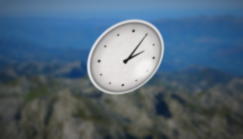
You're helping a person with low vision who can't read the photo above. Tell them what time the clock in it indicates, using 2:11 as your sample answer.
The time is 2:05
